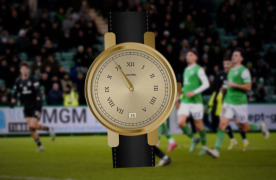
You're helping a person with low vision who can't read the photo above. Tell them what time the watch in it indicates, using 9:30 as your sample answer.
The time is 10:55
